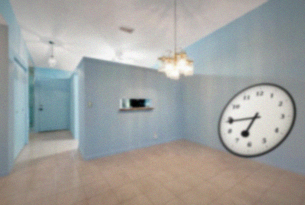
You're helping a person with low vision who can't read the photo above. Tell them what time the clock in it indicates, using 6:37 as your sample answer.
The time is 6:44
